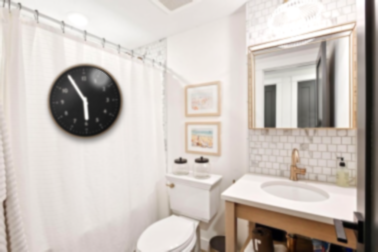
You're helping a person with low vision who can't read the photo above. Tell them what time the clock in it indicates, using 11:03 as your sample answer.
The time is 5:55
